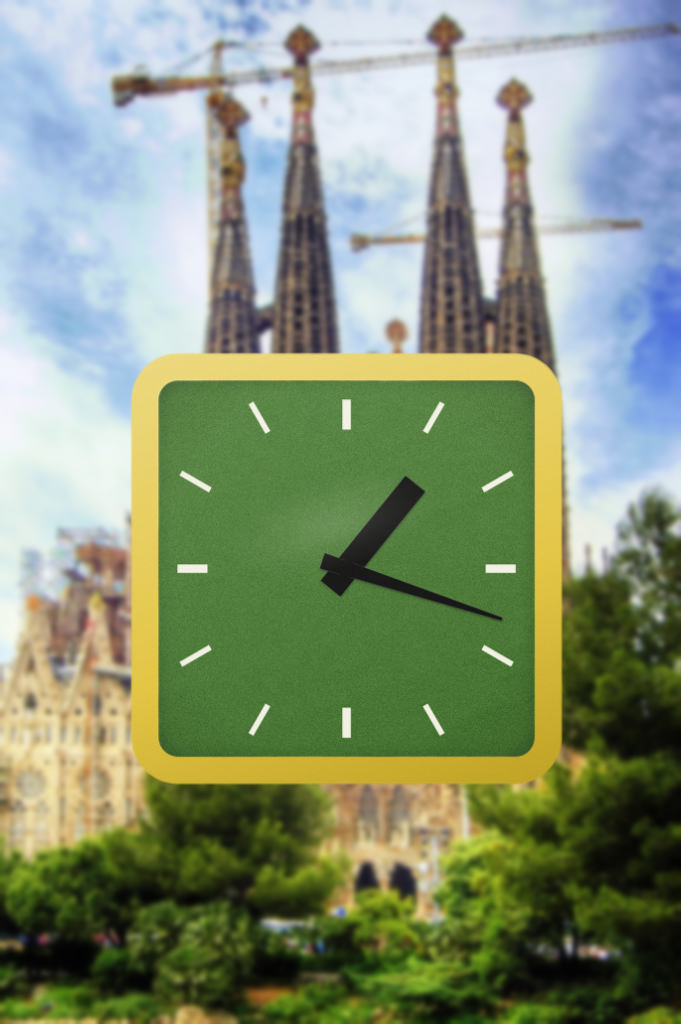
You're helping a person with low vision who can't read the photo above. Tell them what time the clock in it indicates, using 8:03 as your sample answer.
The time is 1:18
